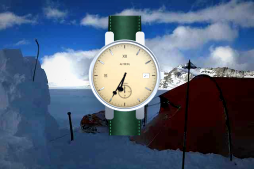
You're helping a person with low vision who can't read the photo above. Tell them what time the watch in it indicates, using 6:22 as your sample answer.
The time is 6:35
